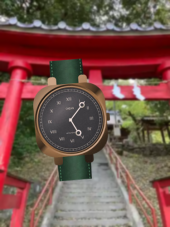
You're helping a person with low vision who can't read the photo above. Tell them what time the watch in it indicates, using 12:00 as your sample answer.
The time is 5:07
